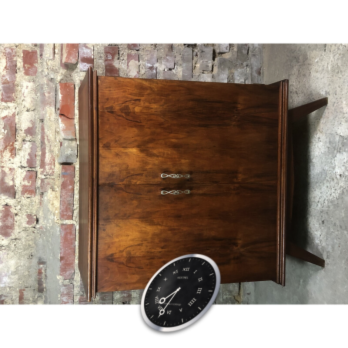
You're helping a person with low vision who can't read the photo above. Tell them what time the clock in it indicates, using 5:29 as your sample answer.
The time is 7:33
